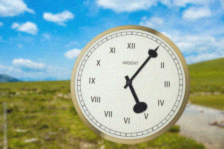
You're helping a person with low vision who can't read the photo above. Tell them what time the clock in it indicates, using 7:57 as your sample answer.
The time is 5:06
